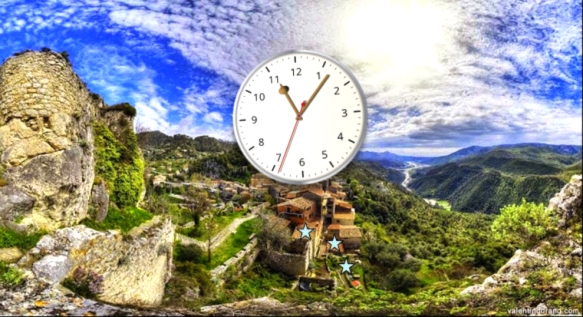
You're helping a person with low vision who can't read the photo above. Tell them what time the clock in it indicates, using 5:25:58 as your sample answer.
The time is 11:06:34
